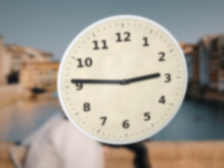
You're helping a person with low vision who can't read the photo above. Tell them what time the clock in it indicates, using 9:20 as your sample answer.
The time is 2:46
